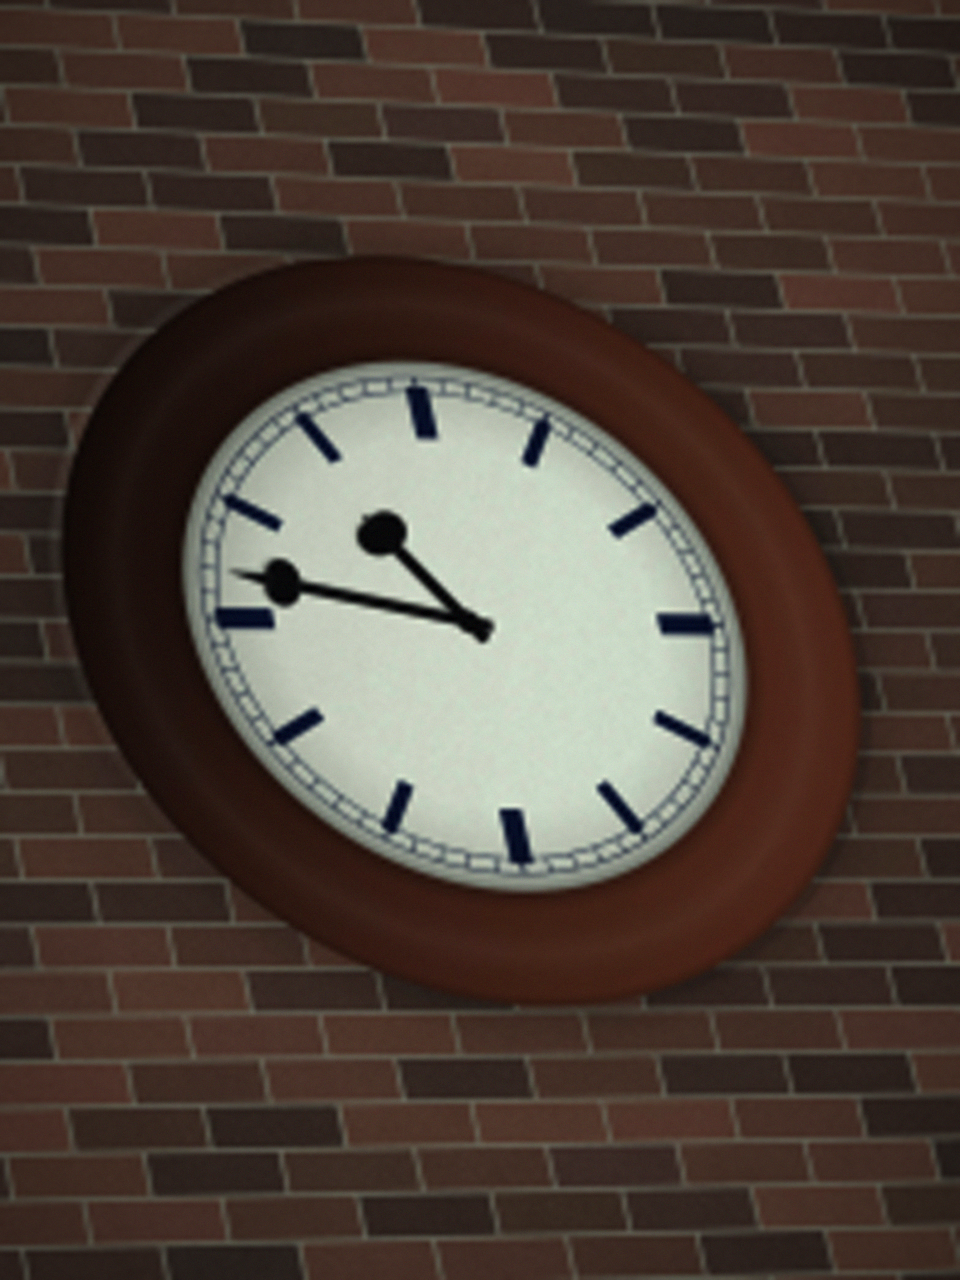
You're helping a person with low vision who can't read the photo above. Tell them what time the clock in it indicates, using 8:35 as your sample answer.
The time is 10:47
